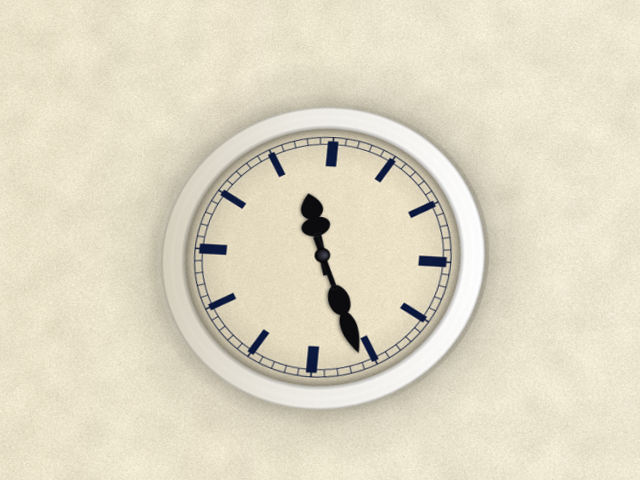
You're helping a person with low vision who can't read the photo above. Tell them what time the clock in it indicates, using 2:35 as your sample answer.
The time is 11:26
